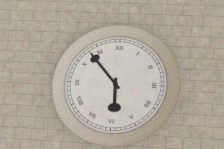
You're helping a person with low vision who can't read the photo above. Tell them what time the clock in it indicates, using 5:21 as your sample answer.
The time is 5:53
